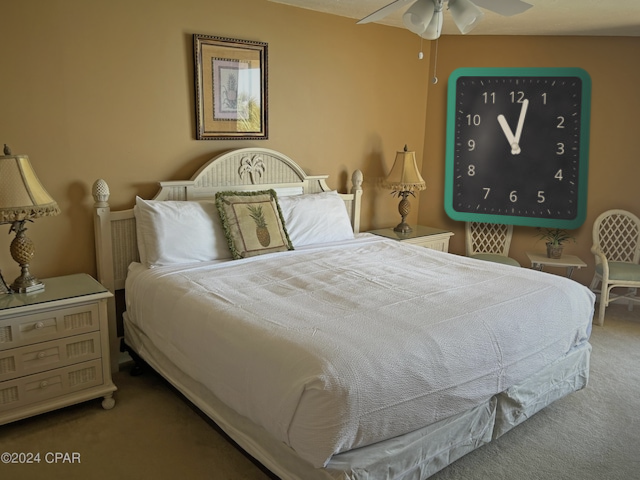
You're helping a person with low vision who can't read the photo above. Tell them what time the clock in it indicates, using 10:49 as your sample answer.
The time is 11:02
